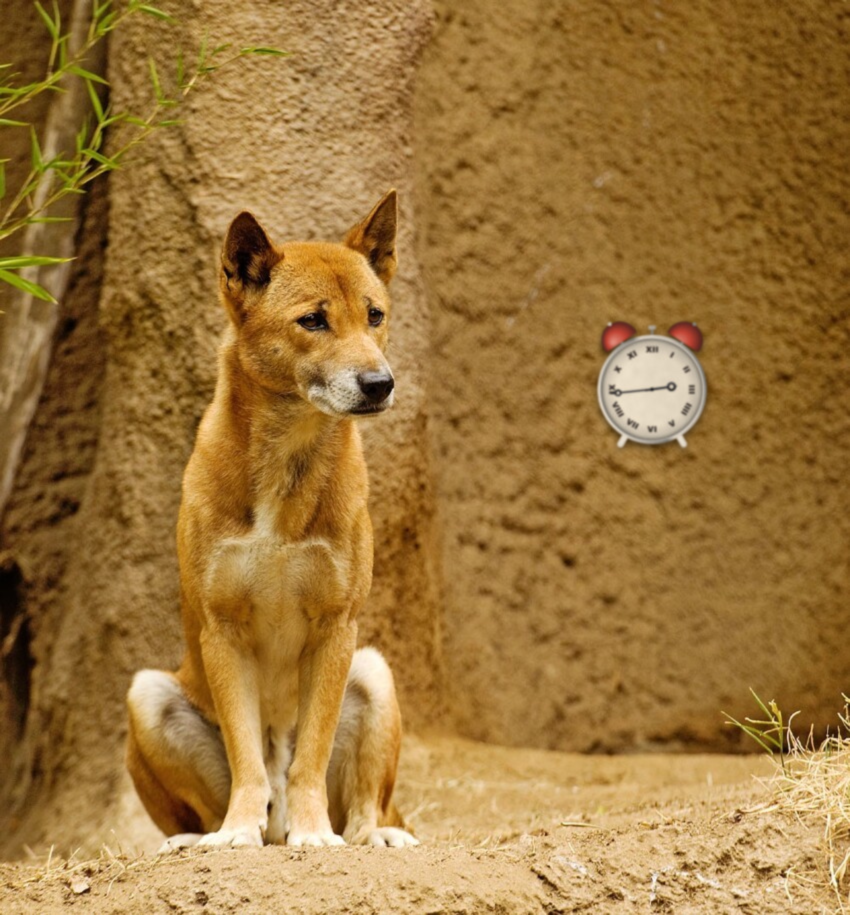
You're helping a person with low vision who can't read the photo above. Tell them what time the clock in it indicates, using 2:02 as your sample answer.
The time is 2:44
